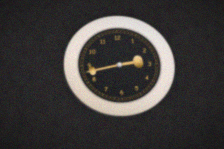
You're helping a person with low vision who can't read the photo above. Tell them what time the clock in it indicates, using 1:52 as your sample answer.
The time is 2:43
